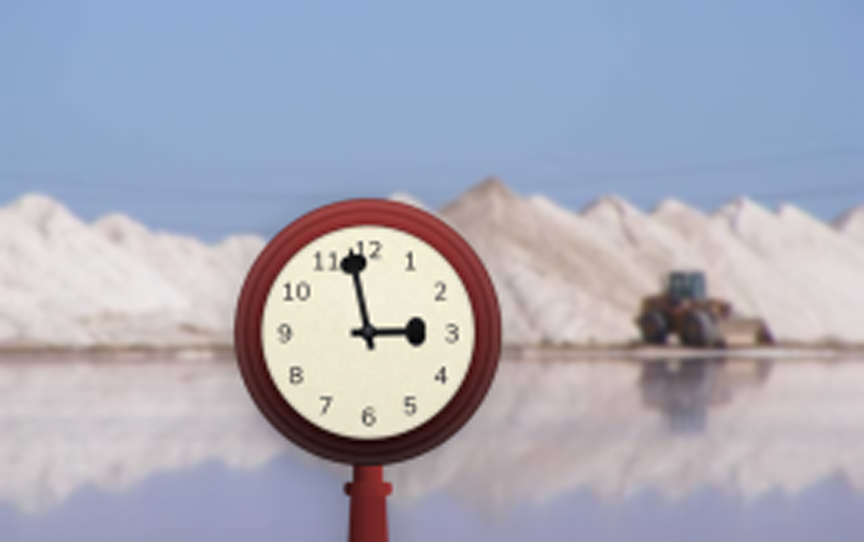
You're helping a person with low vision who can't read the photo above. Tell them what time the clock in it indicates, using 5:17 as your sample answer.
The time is 2:58
